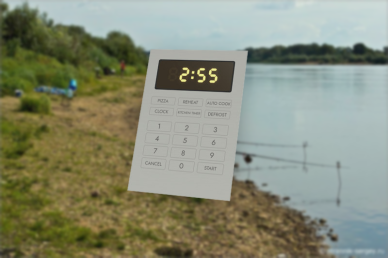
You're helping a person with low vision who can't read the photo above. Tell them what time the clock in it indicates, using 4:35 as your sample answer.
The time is 2:55
